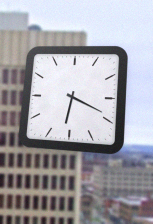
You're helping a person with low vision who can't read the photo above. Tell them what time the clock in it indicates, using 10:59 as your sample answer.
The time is 6:19
